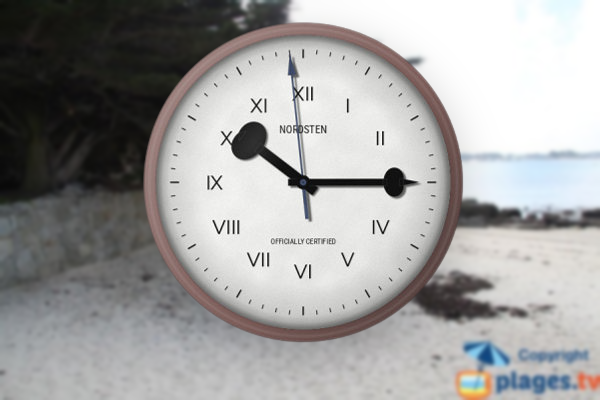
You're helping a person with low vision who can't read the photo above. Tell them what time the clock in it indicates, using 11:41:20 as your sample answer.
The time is 10:14:59
